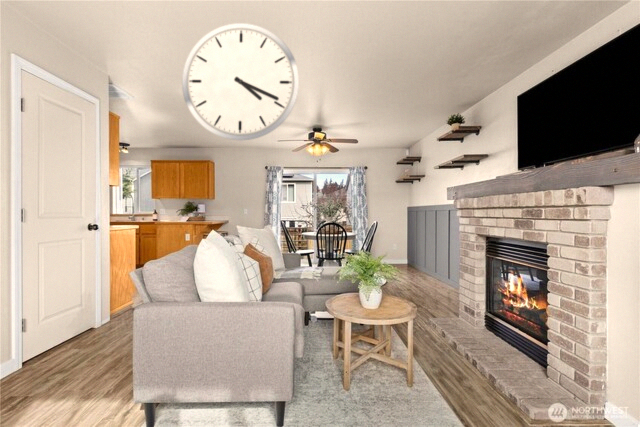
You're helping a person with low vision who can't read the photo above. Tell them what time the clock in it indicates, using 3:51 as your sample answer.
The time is 4:19
